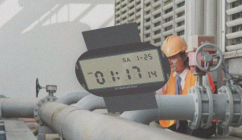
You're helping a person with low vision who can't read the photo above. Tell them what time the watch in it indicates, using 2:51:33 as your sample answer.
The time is 1:17:14
